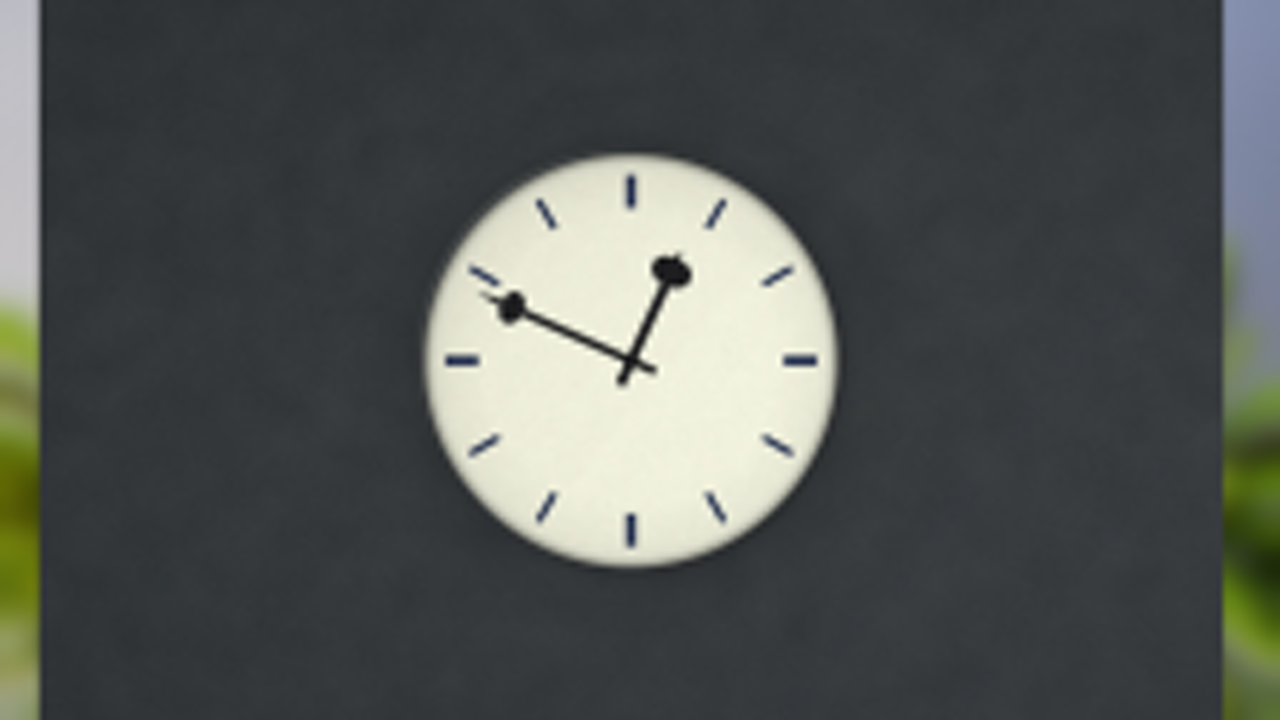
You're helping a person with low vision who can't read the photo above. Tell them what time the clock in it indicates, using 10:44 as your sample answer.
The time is 12:49
